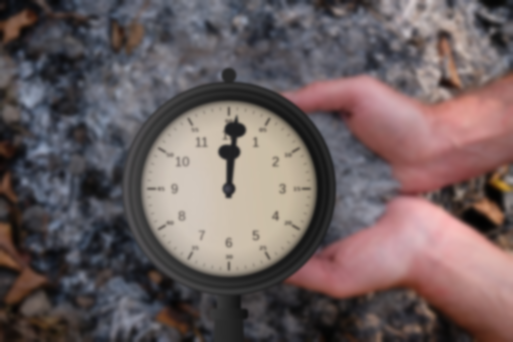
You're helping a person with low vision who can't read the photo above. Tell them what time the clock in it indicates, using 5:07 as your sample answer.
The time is 12:01
